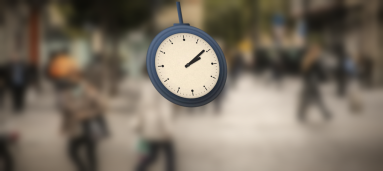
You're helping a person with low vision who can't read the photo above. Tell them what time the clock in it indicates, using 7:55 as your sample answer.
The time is 2:09
